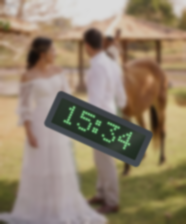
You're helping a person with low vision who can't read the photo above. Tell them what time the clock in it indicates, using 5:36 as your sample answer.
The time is 15:34
